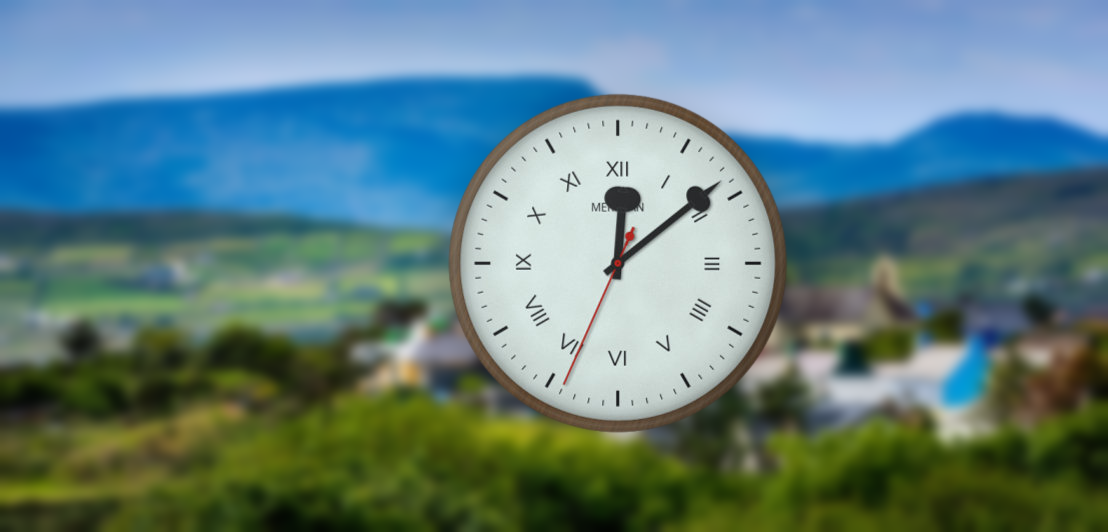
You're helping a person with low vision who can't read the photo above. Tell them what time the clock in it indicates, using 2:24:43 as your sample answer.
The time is 12:08:34
